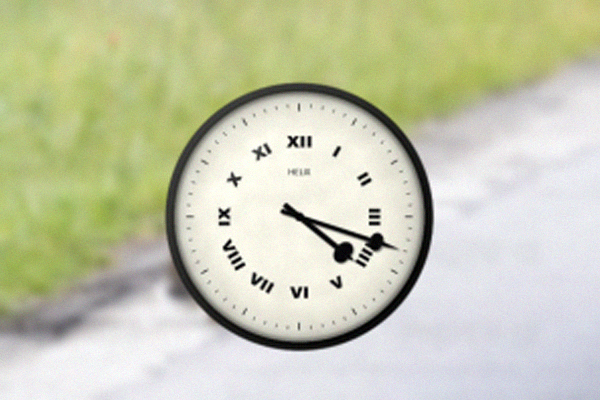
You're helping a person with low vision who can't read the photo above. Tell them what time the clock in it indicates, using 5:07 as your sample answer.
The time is 4:18
